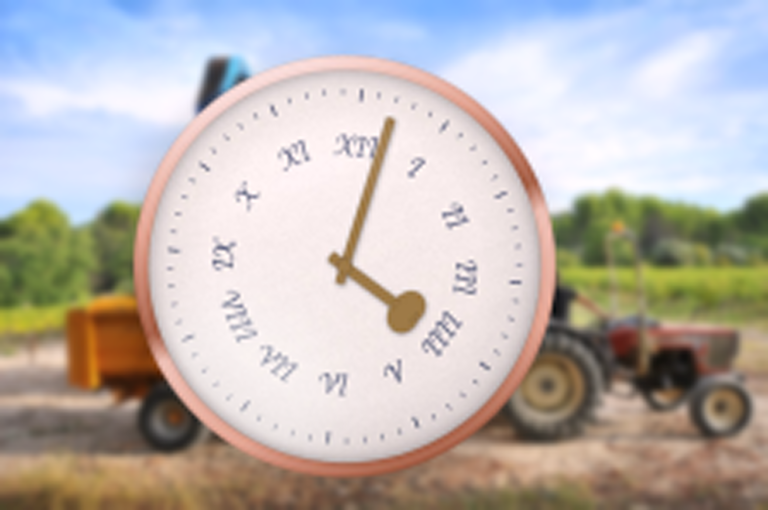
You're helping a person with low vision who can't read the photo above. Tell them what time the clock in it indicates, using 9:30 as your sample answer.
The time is 4:02
